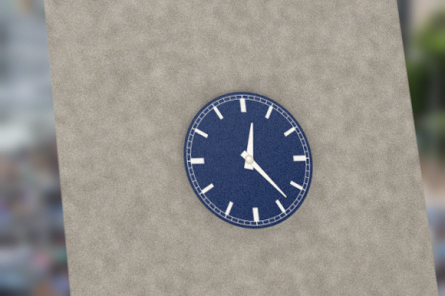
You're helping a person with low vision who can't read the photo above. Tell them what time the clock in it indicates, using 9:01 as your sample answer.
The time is 12:23
